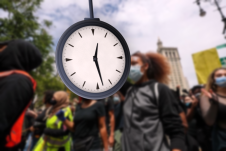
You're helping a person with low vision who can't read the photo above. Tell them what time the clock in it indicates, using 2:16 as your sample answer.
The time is 12:28
